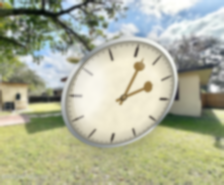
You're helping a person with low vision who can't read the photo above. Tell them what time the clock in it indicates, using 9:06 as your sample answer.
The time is 2:02
